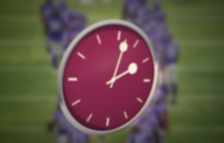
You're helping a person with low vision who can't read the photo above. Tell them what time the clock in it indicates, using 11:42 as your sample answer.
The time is 2:02
